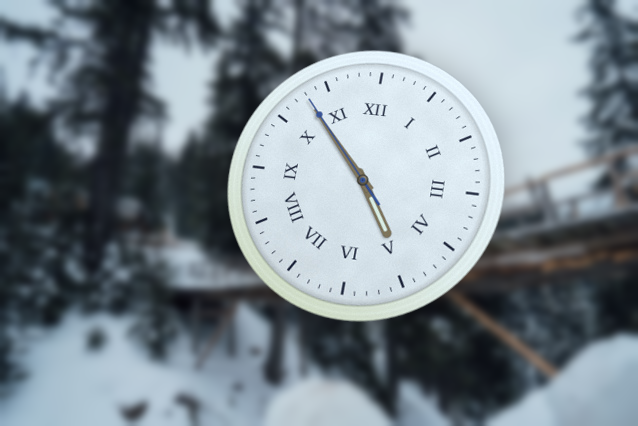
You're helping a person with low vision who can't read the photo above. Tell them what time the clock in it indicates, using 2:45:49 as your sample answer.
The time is 4:52:53
